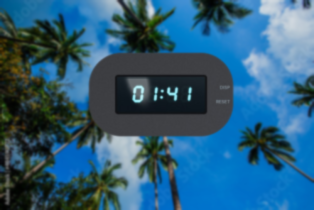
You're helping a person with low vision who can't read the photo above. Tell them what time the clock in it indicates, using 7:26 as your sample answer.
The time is 1:41
